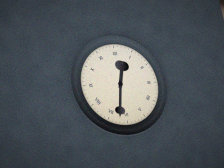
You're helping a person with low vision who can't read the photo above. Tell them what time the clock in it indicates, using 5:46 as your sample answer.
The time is 12:32
